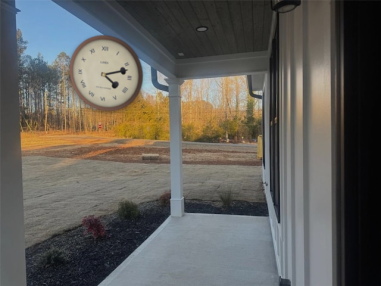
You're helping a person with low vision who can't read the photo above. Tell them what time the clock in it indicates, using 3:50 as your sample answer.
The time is 4:12
